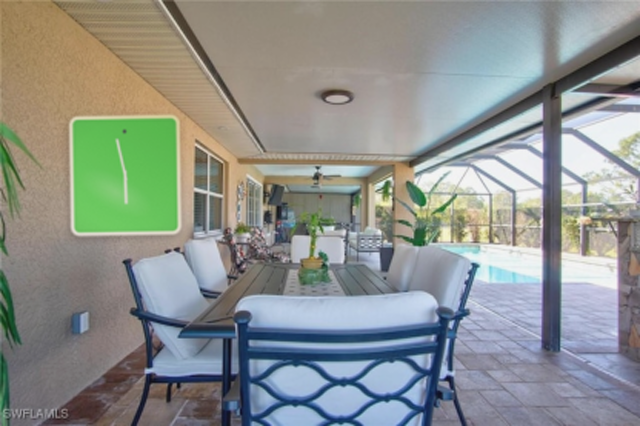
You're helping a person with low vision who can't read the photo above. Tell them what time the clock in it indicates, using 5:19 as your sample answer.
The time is 5:58
